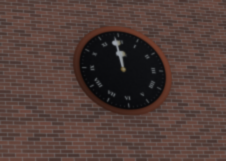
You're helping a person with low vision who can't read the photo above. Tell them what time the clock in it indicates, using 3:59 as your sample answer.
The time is 11:59
